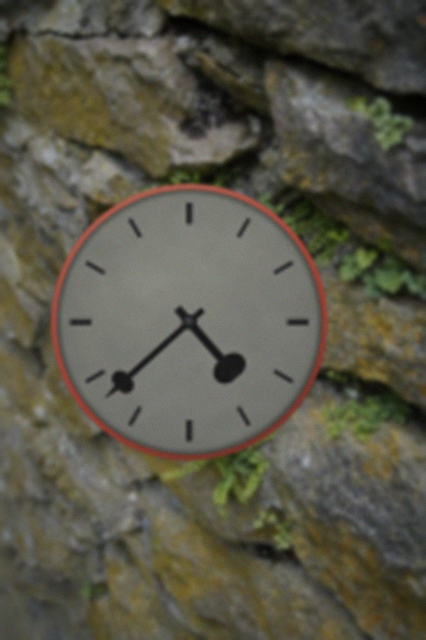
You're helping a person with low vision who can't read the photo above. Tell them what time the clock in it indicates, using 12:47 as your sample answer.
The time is 4:38
